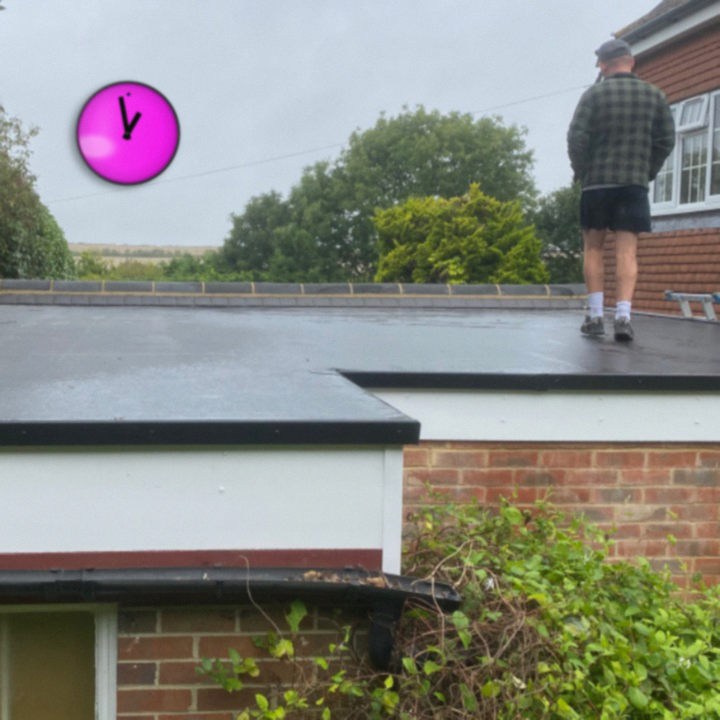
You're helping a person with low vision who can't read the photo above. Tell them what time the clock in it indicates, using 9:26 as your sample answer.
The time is 12:58
